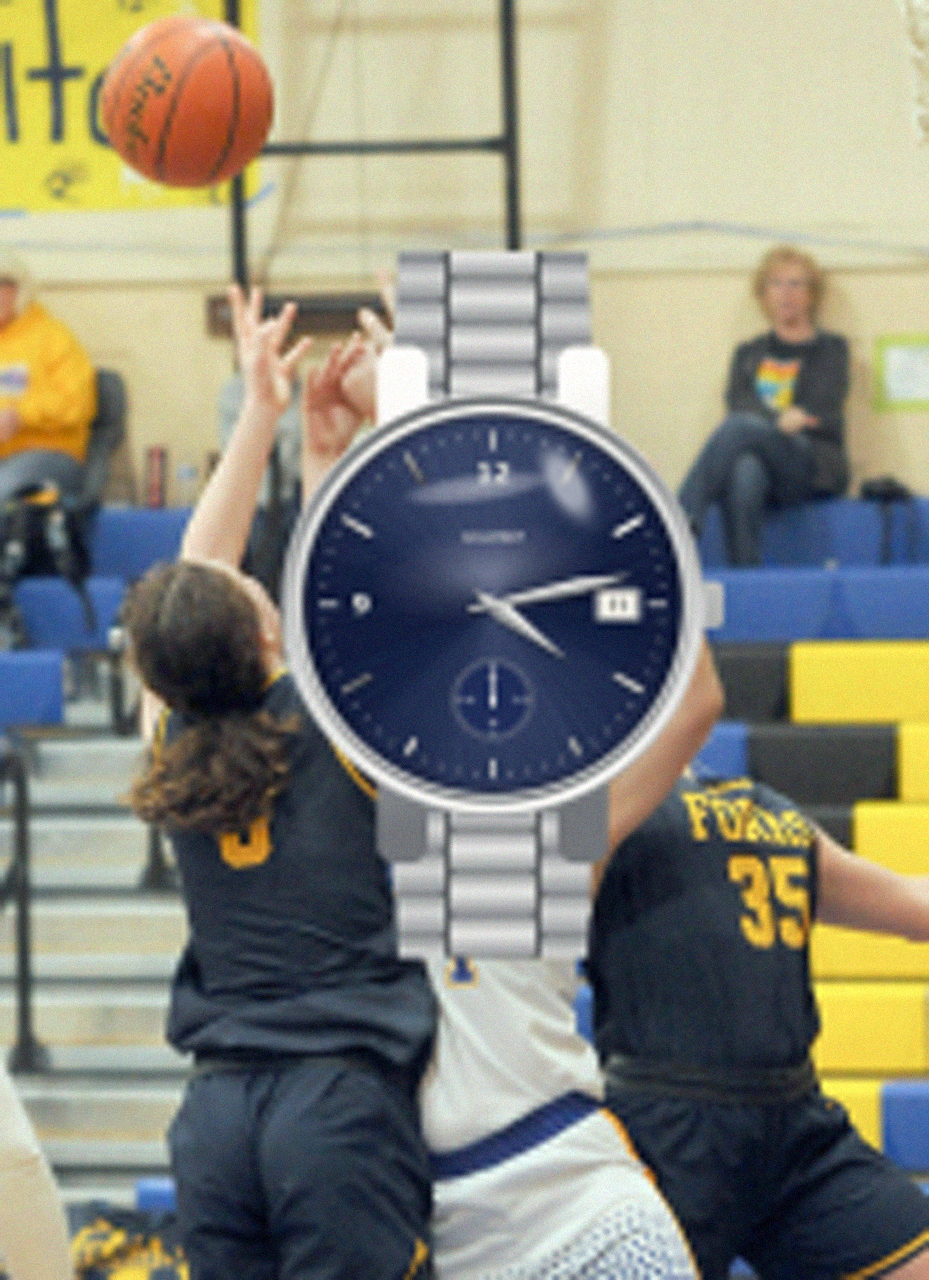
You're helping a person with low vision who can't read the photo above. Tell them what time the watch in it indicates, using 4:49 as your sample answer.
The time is 4:13
